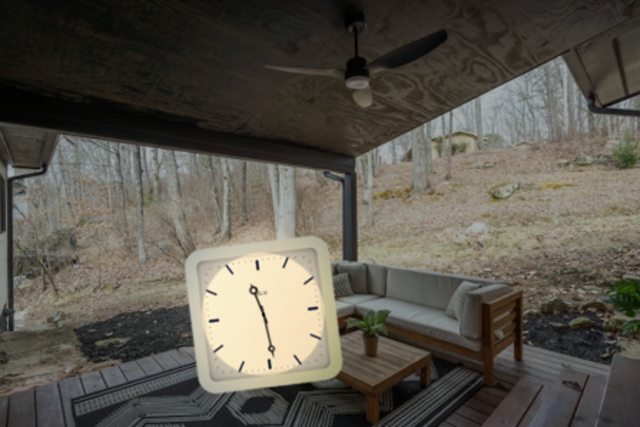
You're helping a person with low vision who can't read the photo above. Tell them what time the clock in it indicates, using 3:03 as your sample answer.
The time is 11:29
